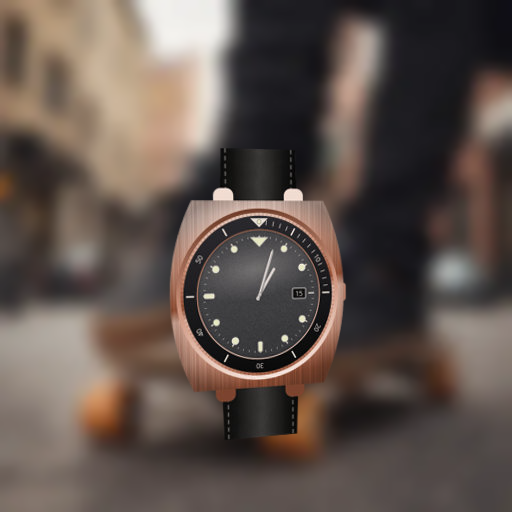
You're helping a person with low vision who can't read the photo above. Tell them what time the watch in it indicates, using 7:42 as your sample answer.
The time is 1:03
